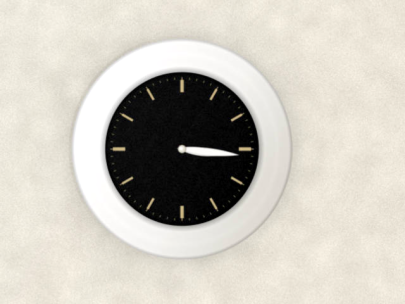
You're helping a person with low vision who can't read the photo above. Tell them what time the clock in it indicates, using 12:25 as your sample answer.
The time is 3:16
